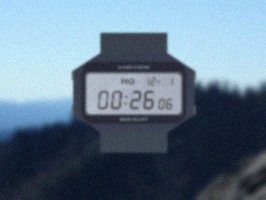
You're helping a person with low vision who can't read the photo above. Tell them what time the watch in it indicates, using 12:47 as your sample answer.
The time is 0:26
